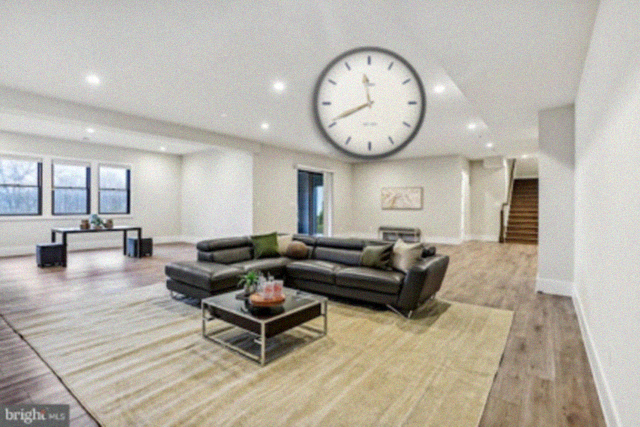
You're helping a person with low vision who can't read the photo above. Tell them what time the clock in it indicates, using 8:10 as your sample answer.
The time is 11:41
